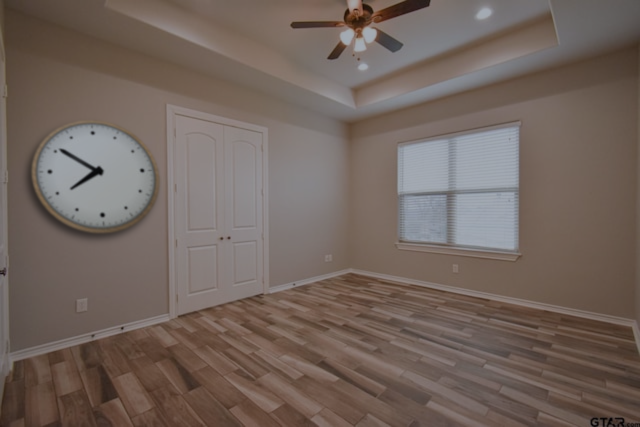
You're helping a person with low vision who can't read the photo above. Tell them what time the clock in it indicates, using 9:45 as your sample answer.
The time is 7:51
